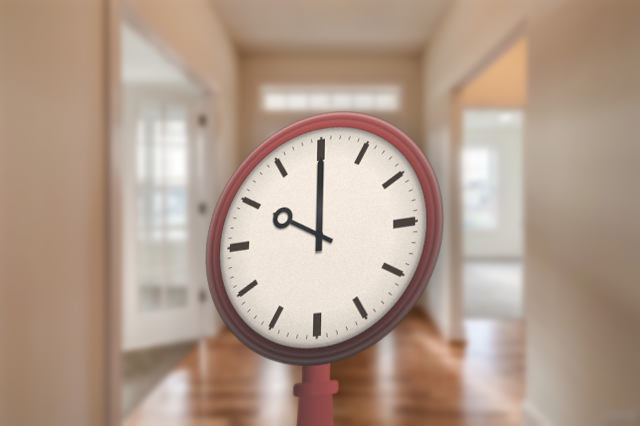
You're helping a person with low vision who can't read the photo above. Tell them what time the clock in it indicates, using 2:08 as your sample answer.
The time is 10:00
